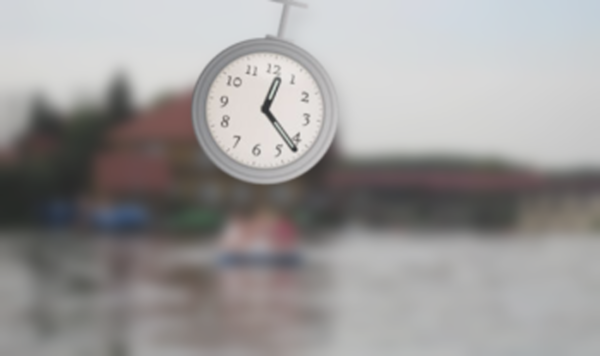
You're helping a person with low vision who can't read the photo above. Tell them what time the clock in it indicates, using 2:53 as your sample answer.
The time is 12:22
